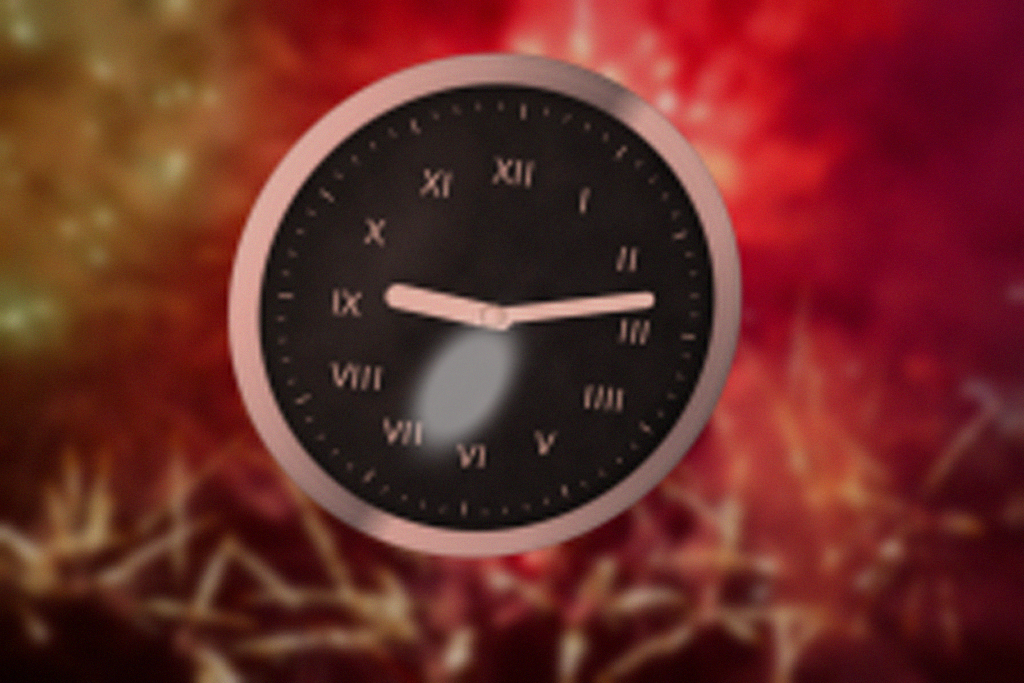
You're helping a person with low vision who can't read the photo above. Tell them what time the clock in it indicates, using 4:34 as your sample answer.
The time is 9:13
